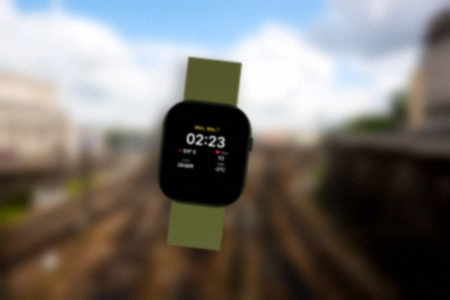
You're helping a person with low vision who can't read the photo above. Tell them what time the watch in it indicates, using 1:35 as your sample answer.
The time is 2:23
